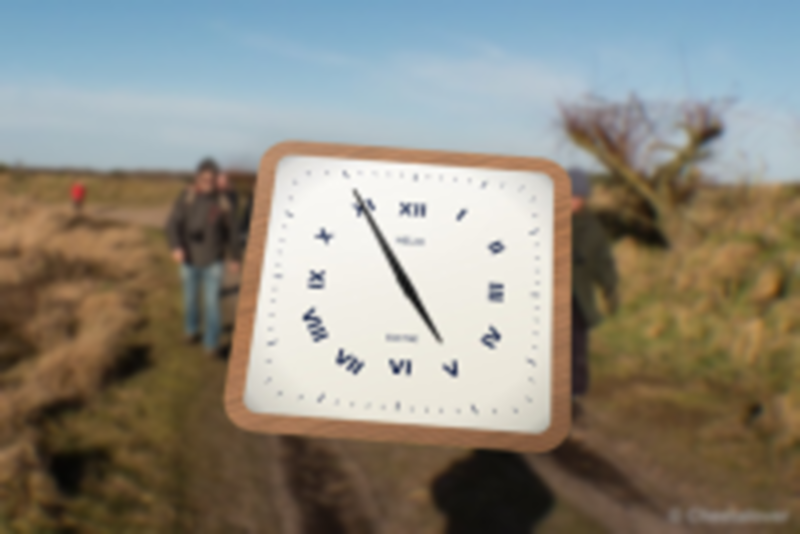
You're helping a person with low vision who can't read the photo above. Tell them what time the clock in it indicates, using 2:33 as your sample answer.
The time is 4:55
